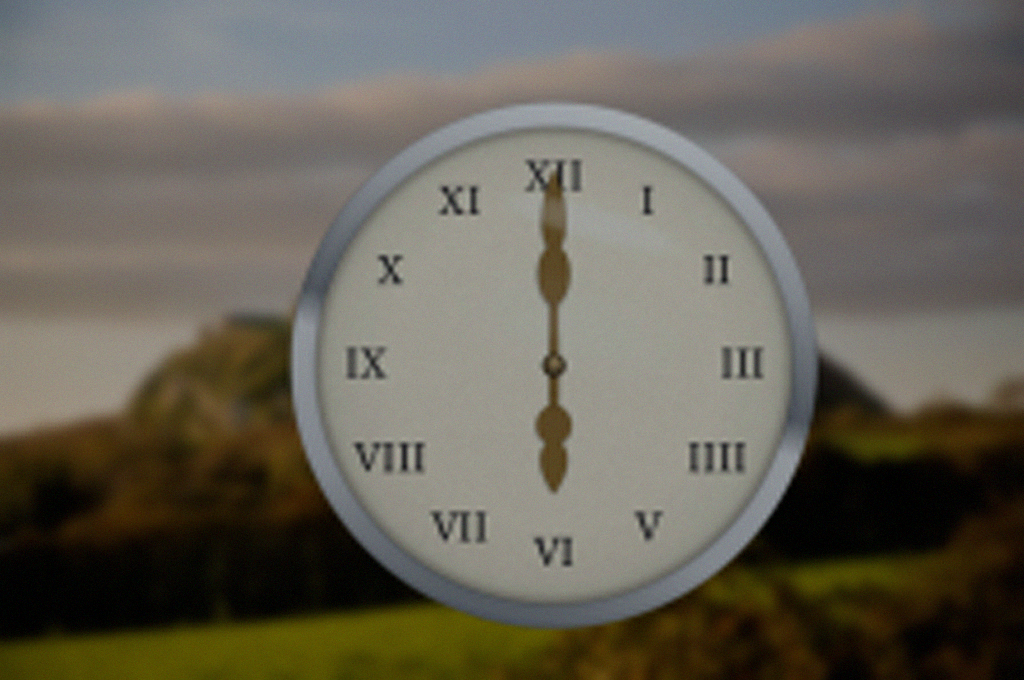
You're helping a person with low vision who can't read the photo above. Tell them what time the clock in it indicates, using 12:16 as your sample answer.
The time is 6:00
